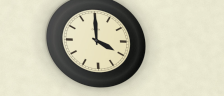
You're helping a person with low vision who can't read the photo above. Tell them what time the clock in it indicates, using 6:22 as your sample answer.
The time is 4:00
